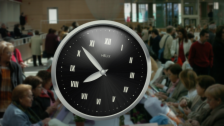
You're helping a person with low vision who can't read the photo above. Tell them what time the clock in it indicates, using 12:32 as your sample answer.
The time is 7:52
